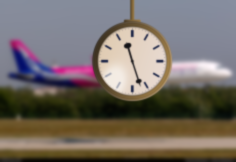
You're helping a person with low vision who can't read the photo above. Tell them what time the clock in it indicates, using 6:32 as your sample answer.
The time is 11:27
